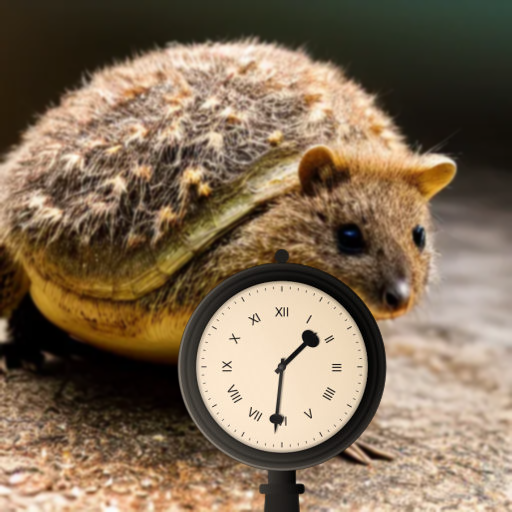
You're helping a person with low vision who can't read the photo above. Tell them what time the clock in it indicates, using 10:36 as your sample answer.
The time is 1:31
